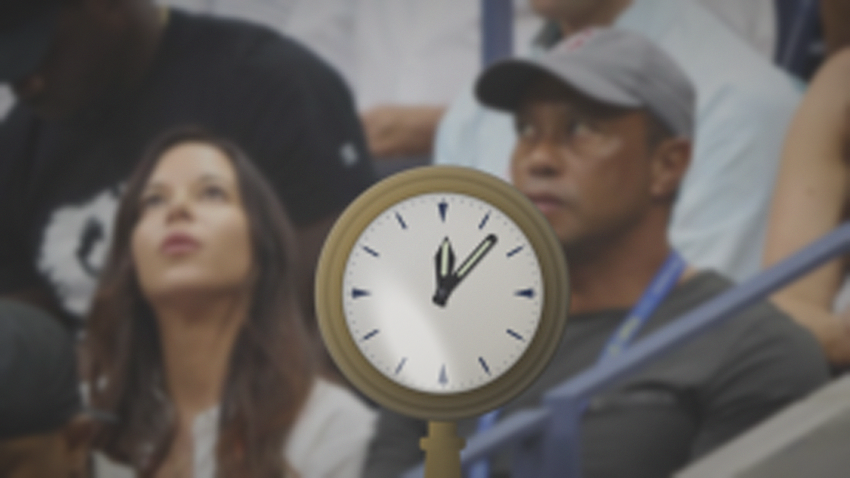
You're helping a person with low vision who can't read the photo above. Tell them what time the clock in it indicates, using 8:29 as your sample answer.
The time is 12:07
